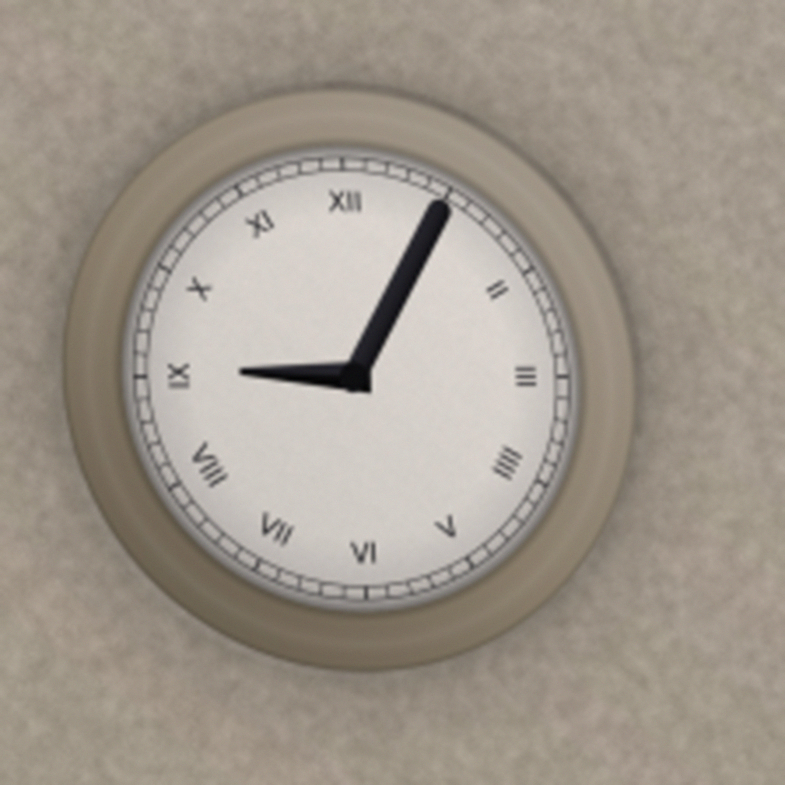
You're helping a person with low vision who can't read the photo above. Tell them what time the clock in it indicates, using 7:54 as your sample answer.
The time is 9:05
